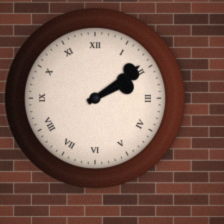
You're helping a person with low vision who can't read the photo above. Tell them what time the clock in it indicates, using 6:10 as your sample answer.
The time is 2:09
